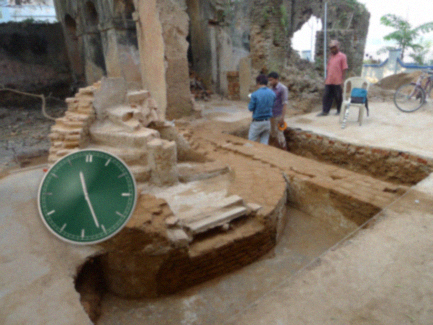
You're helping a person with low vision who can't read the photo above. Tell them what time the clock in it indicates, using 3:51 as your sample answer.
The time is 11:26
